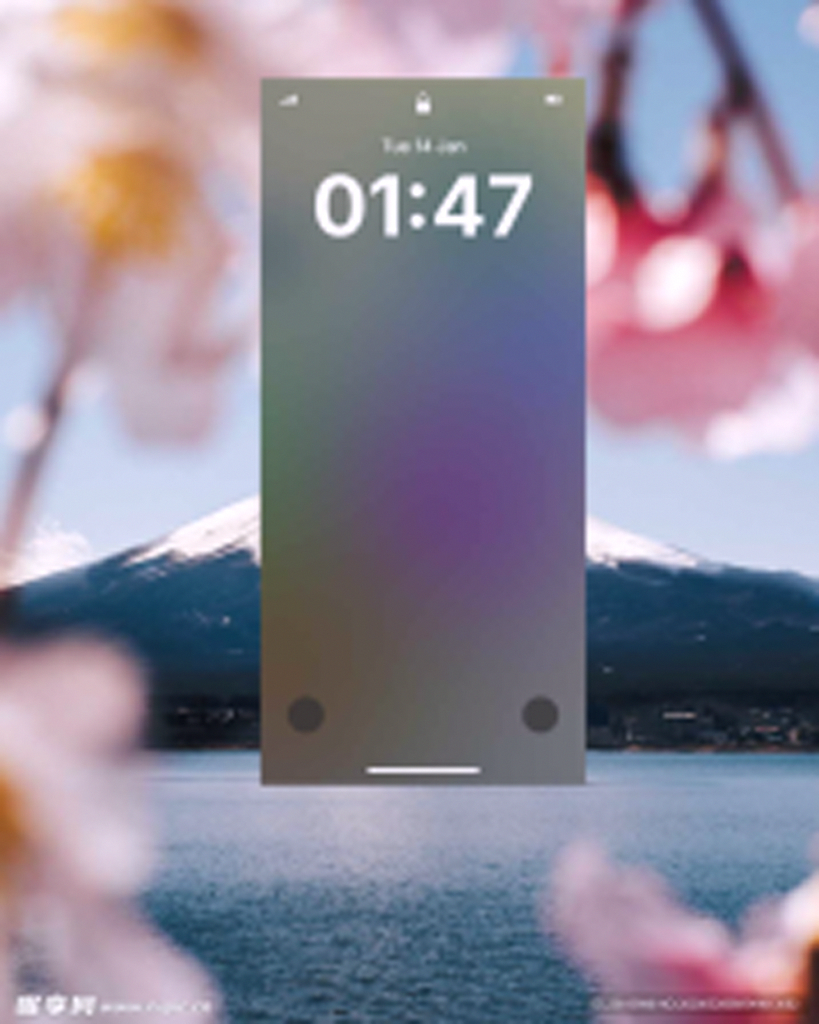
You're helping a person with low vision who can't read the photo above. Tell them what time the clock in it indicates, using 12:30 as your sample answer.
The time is 1:47
